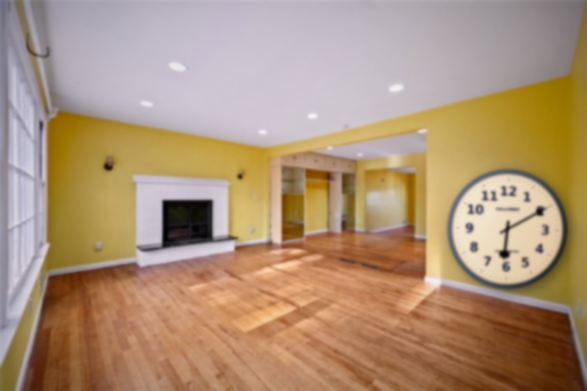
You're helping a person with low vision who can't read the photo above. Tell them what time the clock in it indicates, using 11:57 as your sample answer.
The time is 6:10
